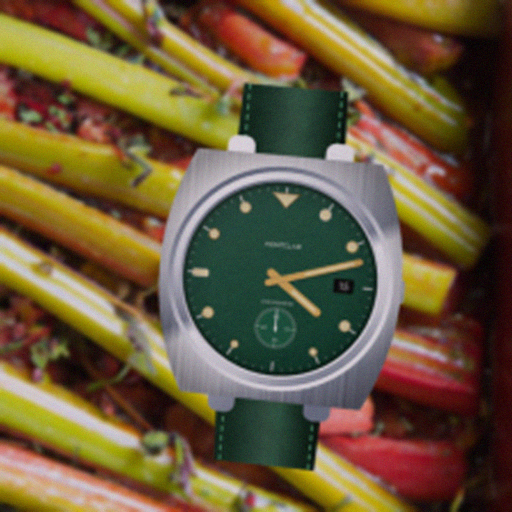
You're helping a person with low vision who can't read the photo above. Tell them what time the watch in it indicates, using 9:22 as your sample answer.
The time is 4:12
